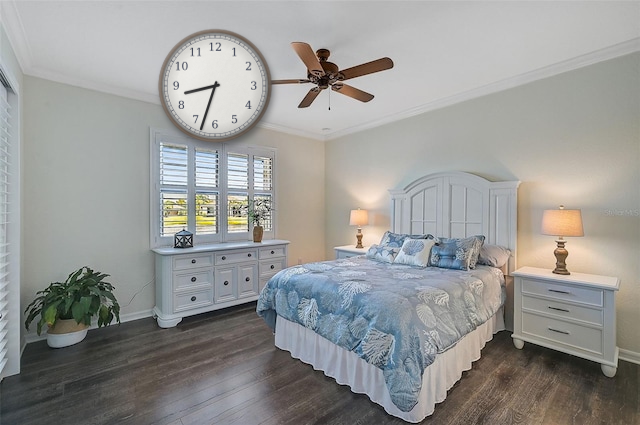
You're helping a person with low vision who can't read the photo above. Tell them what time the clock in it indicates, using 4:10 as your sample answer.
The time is 8:33
